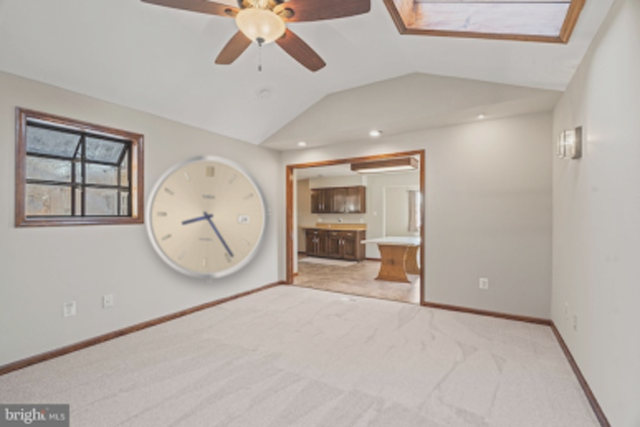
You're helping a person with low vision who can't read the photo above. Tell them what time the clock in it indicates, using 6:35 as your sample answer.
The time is 8:24
